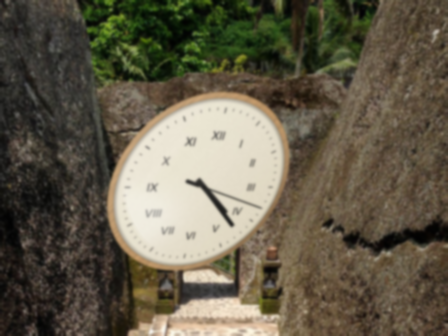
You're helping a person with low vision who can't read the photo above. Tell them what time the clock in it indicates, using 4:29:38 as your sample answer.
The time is 4:22:18
